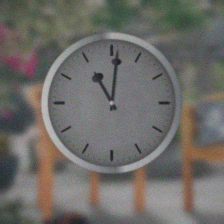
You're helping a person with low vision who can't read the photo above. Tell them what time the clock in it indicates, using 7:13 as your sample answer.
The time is 11:01
